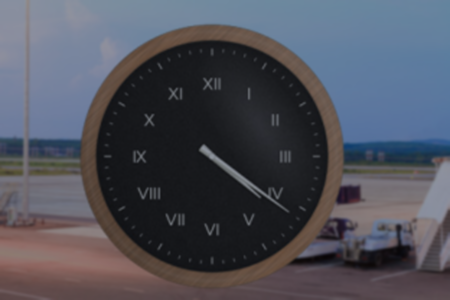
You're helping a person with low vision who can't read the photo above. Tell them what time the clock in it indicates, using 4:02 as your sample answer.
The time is 4:21
